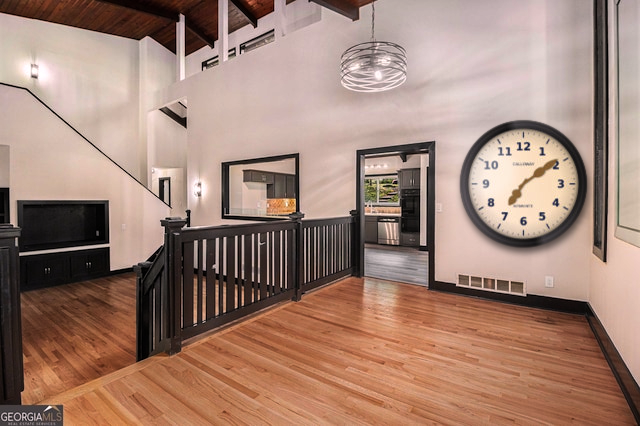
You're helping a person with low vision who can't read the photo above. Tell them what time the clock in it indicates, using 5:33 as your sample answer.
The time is 7:09
